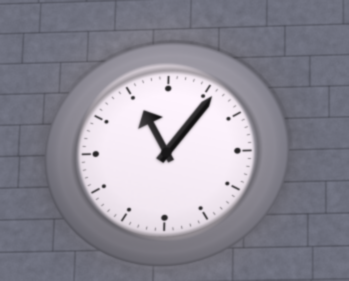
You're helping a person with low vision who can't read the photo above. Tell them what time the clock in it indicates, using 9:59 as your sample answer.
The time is 11:06
